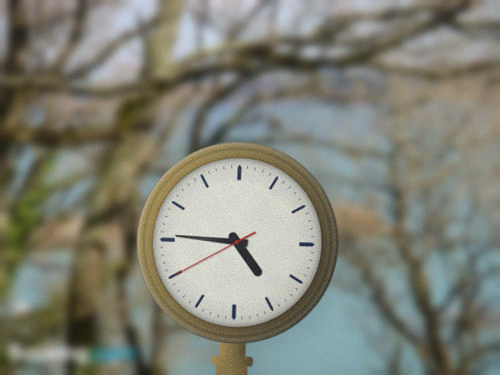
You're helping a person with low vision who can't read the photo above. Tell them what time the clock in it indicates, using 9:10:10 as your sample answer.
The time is 4:45:40
